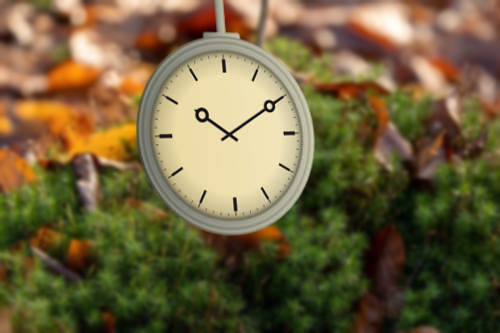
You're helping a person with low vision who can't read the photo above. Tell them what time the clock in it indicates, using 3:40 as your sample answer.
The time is 10:10
